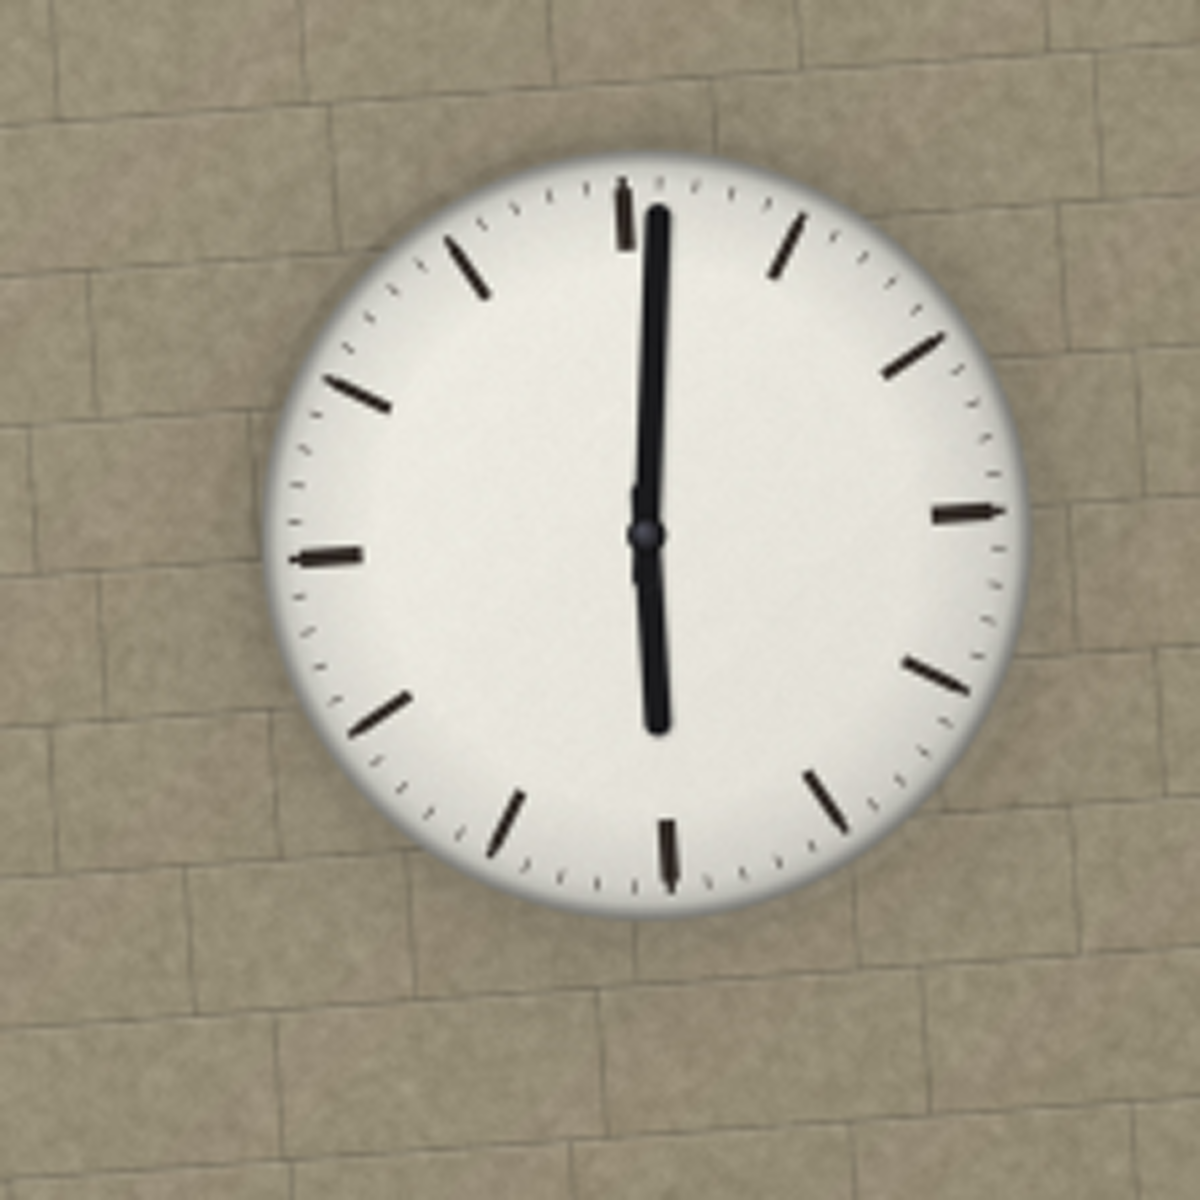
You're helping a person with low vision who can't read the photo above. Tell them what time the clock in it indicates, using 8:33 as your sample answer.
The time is 6:01
